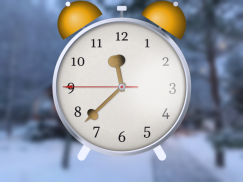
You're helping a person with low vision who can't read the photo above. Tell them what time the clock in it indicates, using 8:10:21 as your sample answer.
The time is 11:37:45
